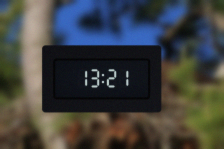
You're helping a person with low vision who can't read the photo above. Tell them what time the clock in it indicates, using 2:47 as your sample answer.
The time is 13:21
